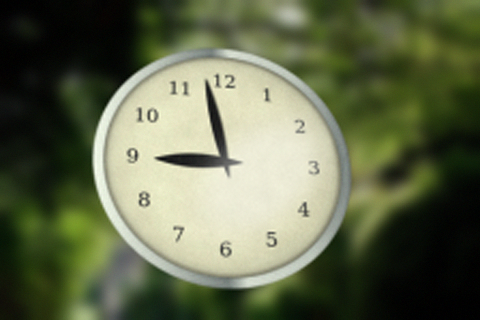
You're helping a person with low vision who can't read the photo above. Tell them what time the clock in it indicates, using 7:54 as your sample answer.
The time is 8:58
